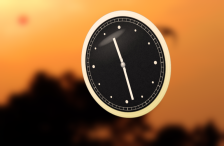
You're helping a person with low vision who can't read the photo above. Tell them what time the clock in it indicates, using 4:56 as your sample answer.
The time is 11:28
